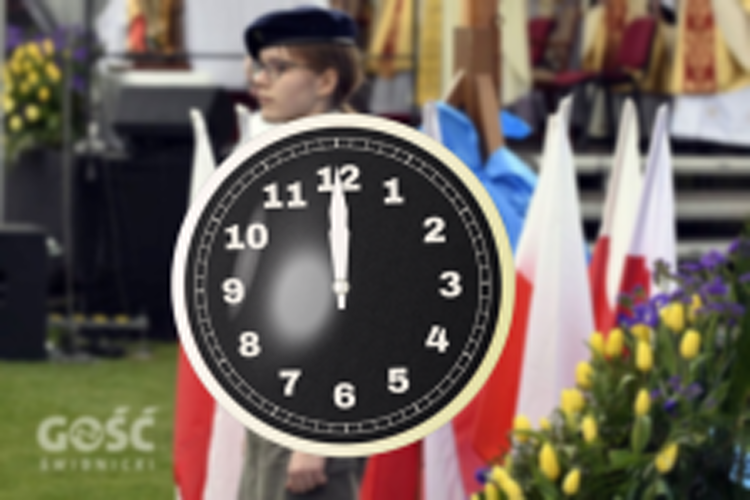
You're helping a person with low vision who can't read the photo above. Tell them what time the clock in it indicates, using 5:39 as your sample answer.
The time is 12:00
